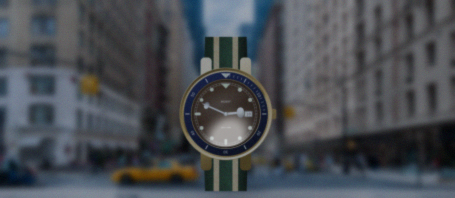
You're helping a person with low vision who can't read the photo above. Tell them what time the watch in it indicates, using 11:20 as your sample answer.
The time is 2:49
